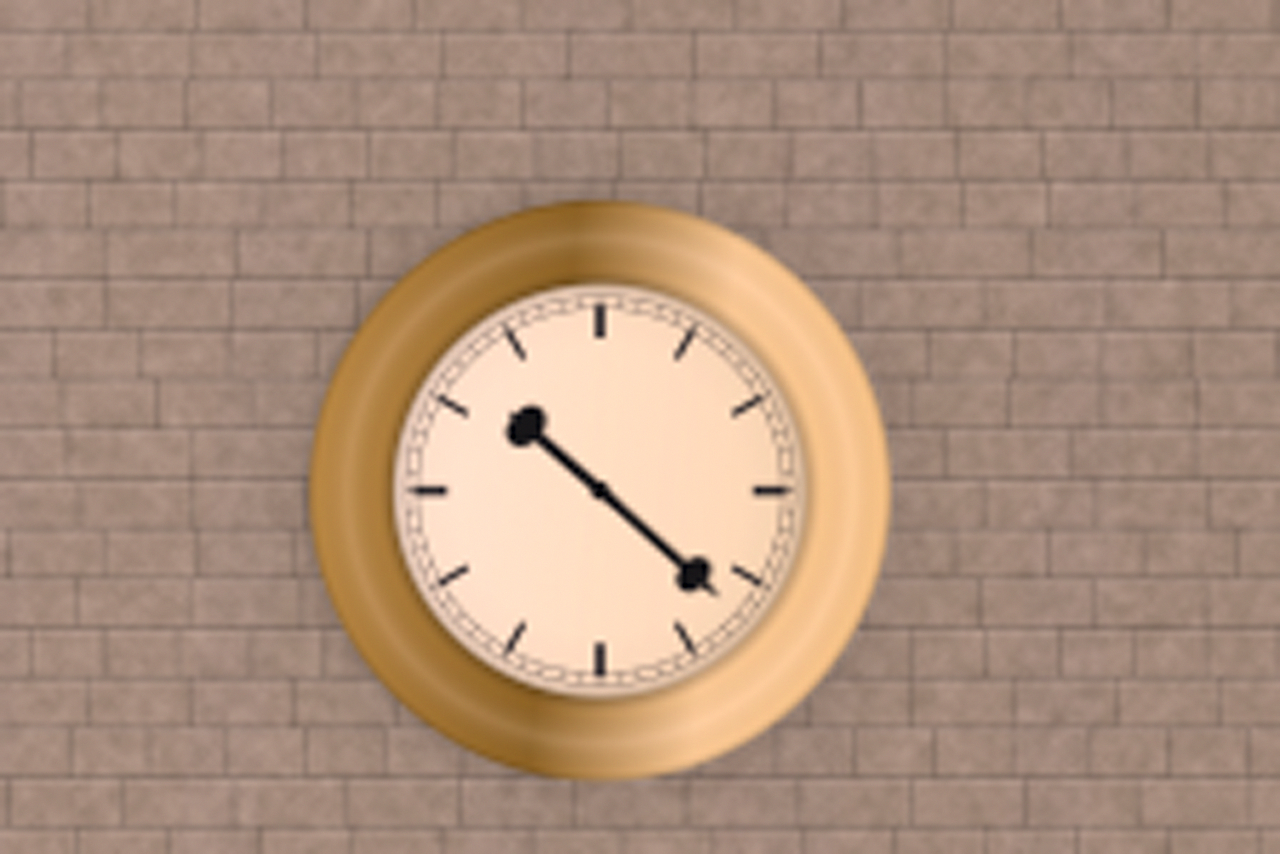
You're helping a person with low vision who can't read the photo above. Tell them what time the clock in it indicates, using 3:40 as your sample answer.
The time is 10:22
